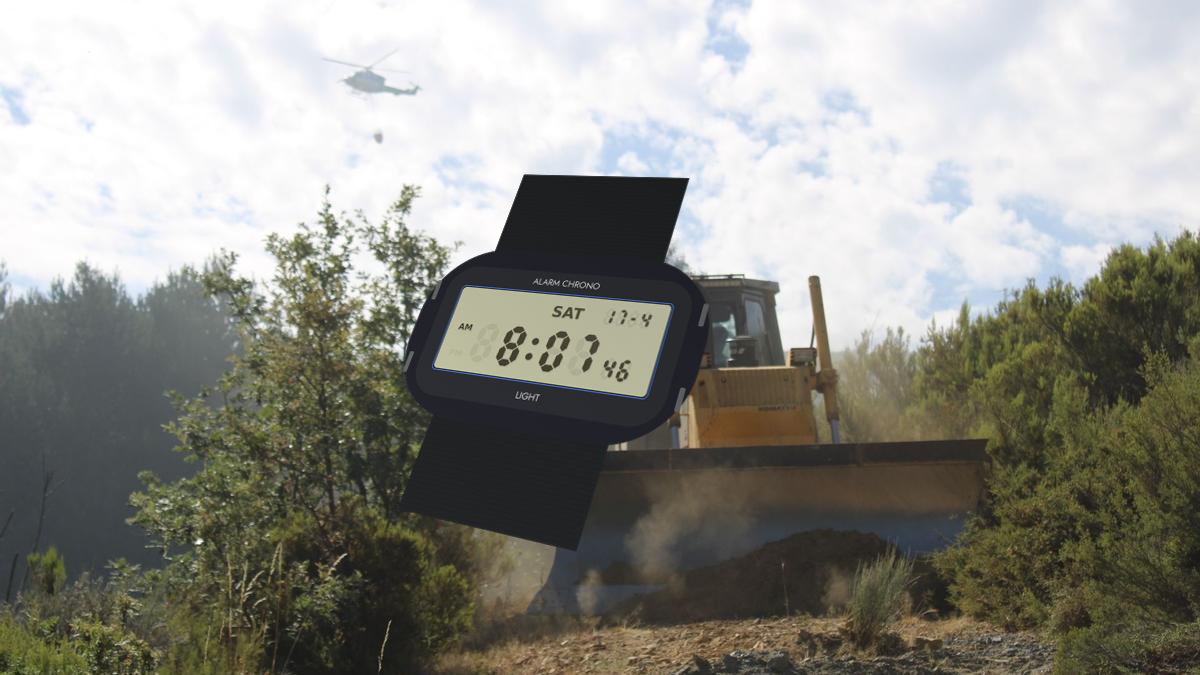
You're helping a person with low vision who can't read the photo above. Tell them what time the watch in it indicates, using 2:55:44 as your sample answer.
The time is 8:07:46
